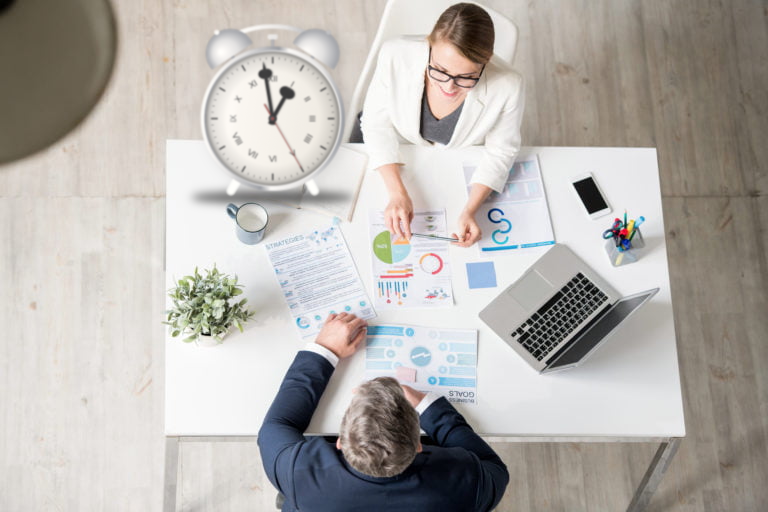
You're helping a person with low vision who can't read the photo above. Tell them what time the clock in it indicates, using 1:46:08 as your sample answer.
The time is 12:58:25
